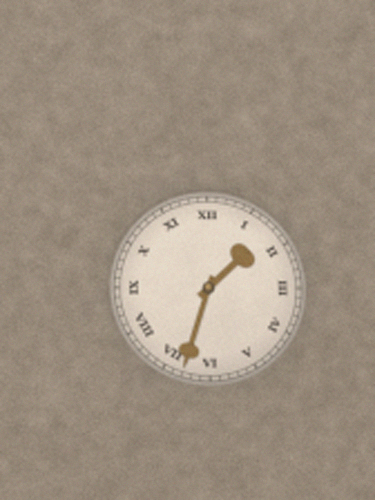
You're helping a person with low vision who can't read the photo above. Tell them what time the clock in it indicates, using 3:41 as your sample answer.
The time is 1:33
